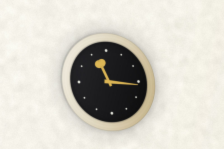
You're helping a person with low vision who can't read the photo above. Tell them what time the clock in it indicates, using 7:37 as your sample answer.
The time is 11:16
